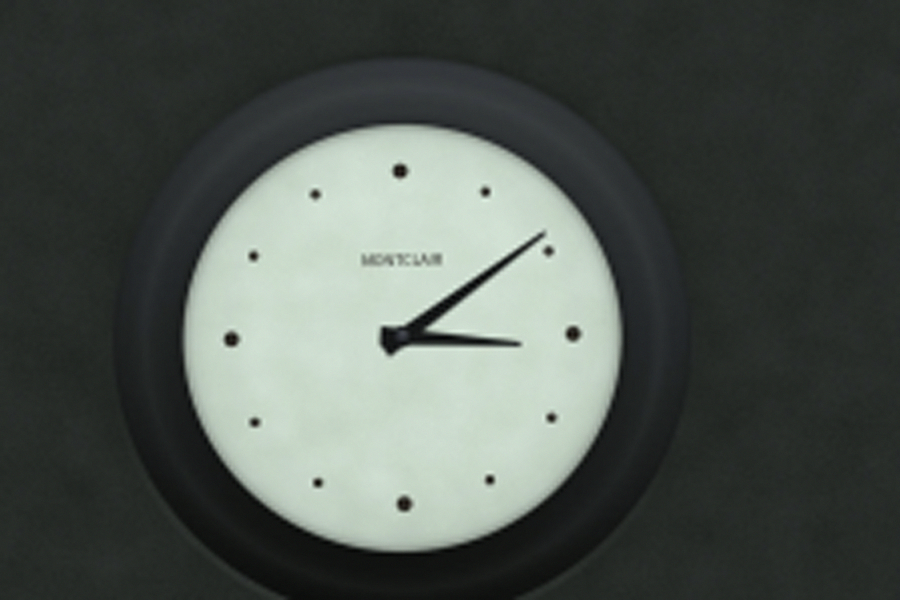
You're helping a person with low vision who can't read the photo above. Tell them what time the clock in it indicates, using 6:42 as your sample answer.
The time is 3:09
